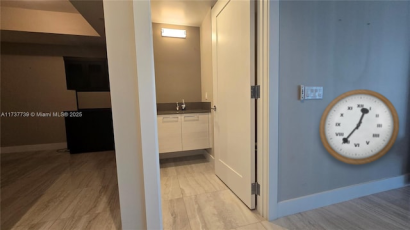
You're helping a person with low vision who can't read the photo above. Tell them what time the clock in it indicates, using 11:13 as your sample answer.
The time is 12:36
